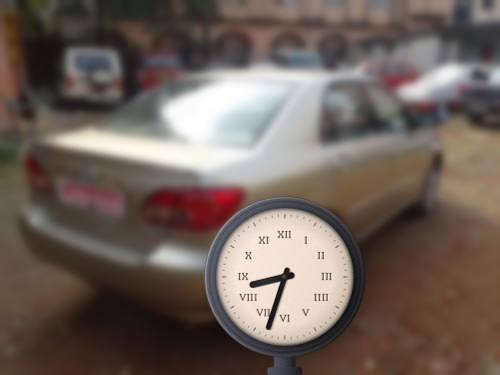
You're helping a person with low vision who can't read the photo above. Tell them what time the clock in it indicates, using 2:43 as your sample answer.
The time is 8:33
